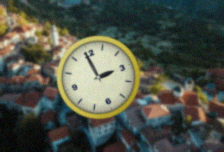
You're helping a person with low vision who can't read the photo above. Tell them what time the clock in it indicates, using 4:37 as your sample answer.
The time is 2:59
